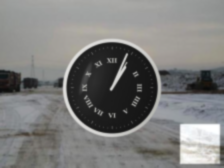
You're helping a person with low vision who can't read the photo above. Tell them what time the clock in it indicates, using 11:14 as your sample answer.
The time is 1:04
